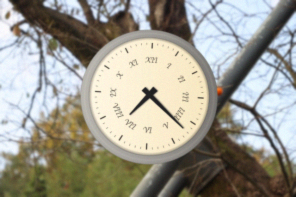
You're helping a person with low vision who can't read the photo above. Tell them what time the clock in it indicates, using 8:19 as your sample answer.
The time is 7:22
